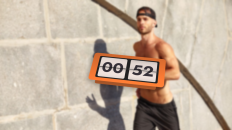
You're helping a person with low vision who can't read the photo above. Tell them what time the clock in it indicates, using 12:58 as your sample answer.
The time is 0:52
